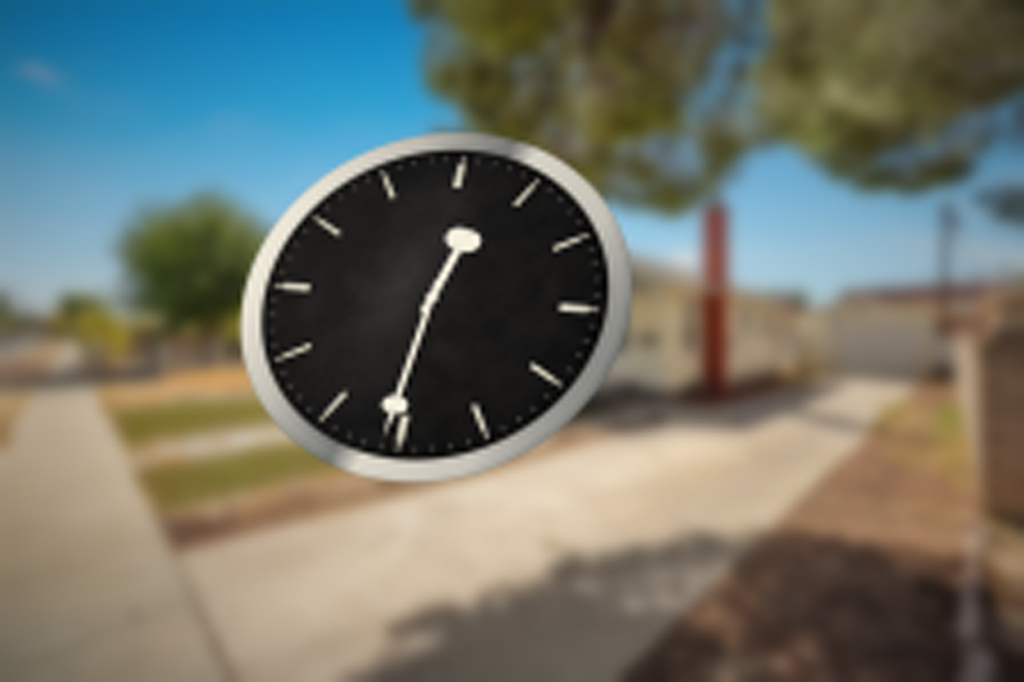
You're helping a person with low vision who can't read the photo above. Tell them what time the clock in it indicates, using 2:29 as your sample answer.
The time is 12:31
